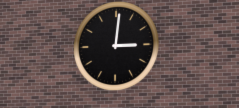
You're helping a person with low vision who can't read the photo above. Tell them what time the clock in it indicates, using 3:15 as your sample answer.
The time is 3:01
